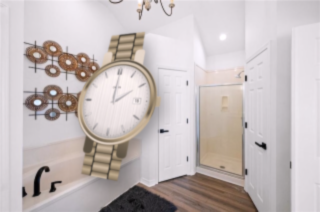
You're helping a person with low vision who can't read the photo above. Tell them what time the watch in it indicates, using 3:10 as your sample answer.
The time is 2:00
